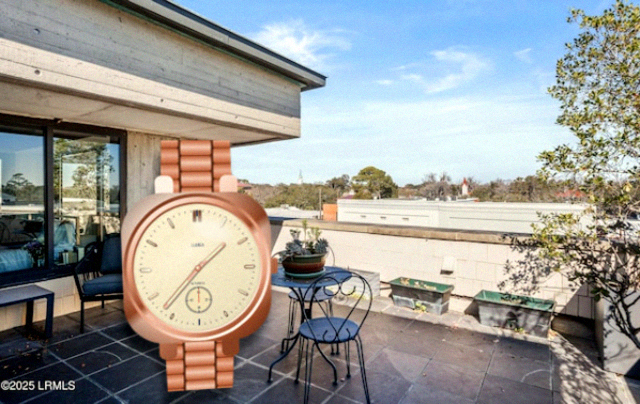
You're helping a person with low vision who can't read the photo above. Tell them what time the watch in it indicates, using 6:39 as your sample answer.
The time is 1:37
